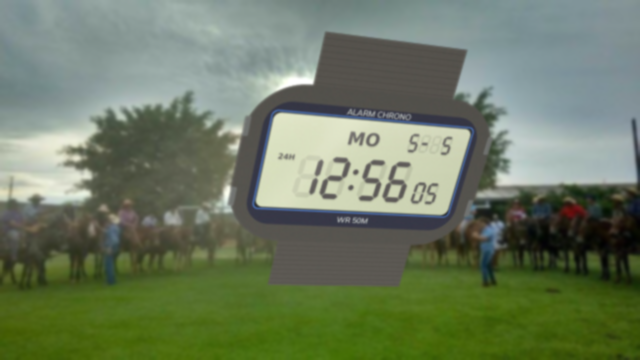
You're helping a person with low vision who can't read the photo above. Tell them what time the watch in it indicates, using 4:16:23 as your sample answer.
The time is 12:56:05
